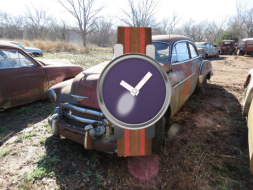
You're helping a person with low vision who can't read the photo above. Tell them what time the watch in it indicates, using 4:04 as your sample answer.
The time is 10:07
